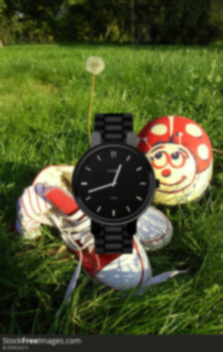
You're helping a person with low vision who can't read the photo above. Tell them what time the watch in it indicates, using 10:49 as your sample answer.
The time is 12:42
